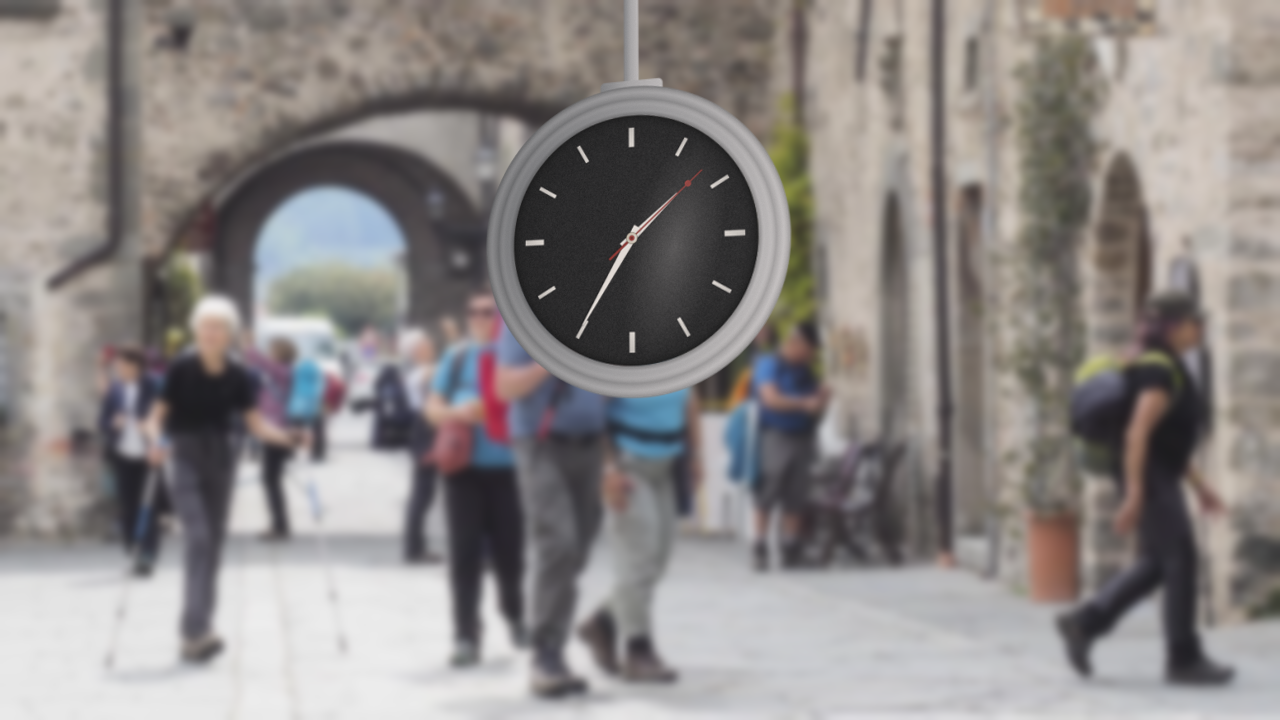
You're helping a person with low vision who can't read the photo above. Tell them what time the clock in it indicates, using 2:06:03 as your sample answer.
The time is 1:35:08
